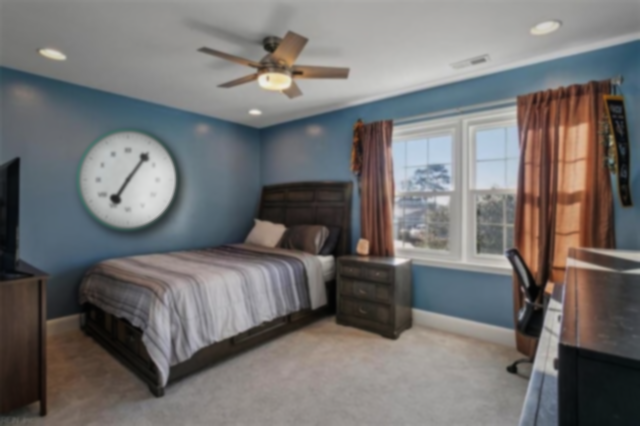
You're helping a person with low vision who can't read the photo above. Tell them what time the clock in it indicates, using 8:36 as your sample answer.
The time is 7:06
